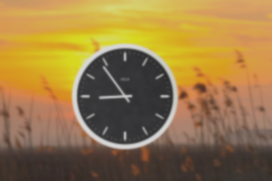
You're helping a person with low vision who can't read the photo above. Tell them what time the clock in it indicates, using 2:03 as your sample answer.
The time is 8:54
